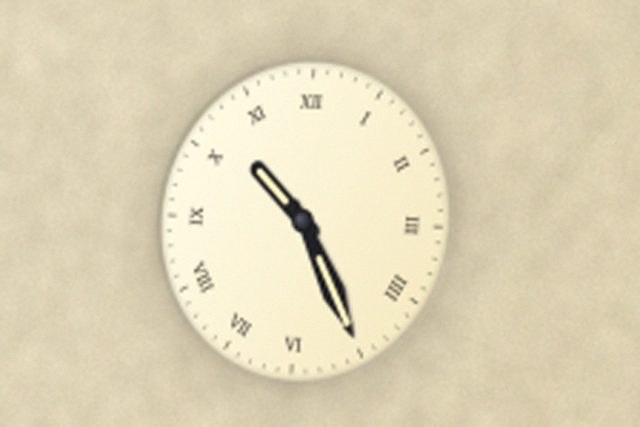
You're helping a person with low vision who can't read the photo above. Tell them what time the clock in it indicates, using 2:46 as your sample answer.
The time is 10:25
